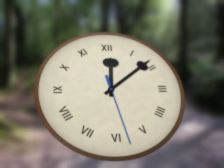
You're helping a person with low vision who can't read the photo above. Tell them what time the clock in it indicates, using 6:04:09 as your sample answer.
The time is 12:08:28
